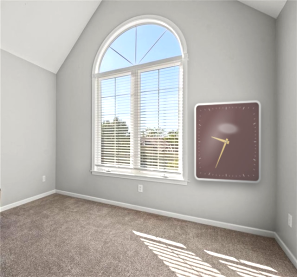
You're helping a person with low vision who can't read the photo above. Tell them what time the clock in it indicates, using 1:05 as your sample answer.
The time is 9:34
